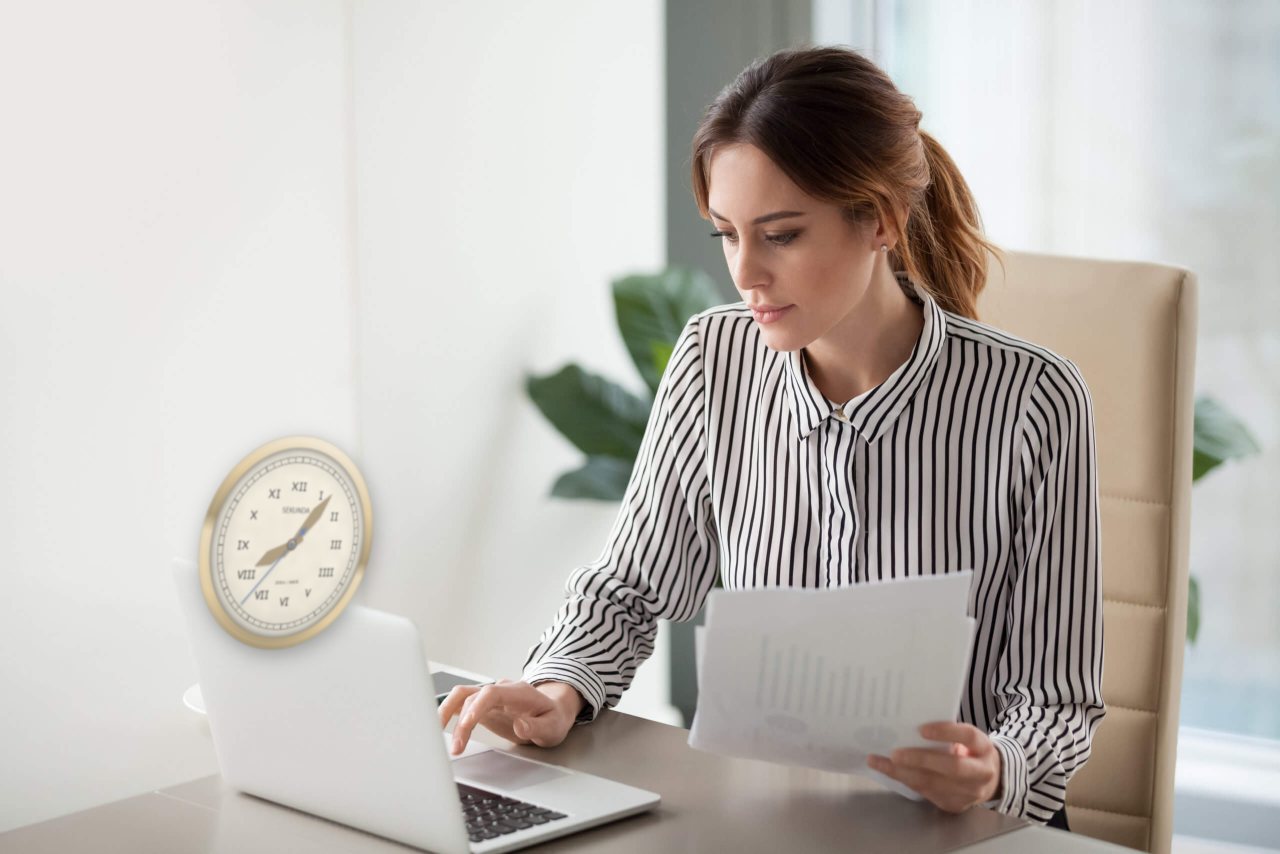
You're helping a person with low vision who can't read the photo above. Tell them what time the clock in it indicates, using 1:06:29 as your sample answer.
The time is 8:06:37
